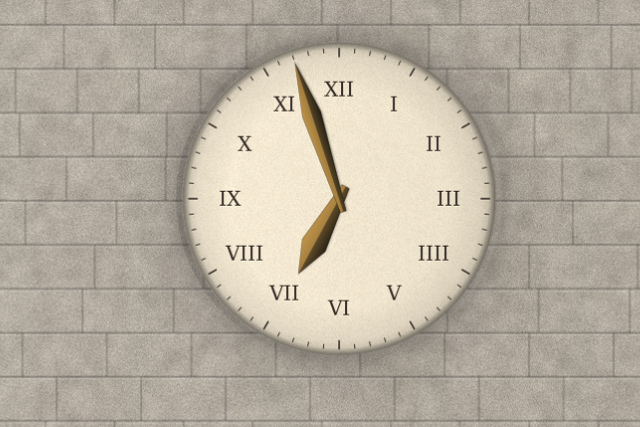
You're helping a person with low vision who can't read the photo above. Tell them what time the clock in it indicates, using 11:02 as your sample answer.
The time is 6:57
